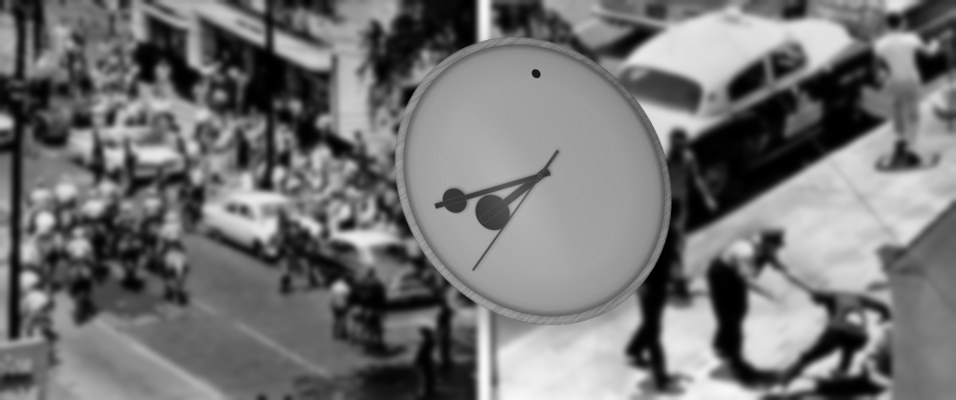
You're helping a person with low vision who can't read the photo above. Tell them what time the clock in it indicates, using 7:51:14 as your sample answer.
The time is 7:41:36
